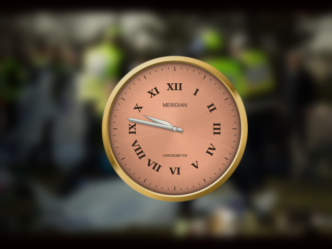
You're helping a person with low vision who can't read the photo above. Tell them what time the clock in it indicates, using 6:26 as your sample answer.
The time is 9:47
